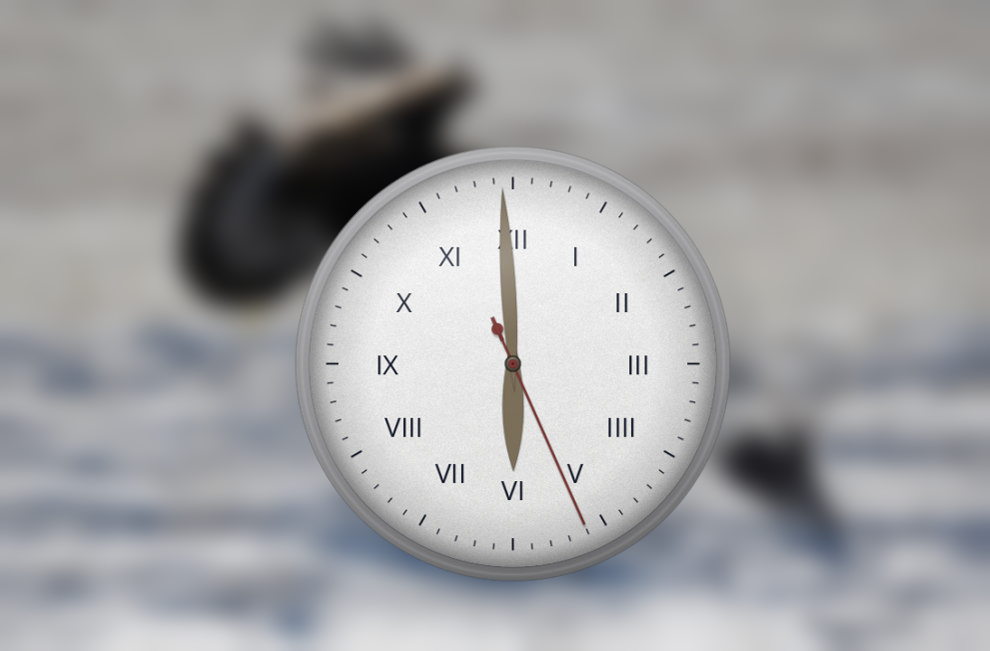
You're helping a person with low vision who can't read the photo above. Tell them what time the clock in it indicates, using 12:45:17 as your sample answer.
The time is 5:59:26
